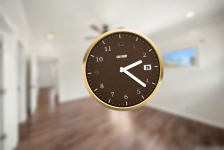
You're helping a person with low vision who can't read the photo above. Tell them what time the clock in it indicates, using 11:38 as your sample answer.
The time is 2:22
